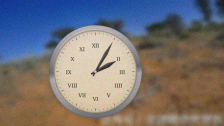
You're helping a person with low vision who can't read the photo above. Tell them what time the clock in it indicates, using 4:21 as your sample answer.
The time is 2:05
